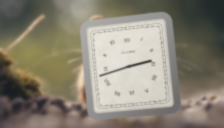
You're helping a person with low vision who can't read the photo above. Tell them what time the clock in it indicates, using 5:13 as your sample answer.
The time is 2:43
